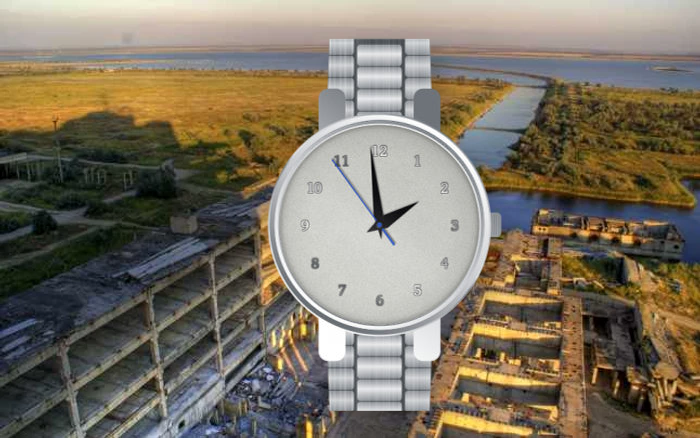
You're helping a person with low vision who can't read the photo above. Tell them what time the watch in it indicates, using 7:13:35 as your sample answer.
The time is 1:58:54
